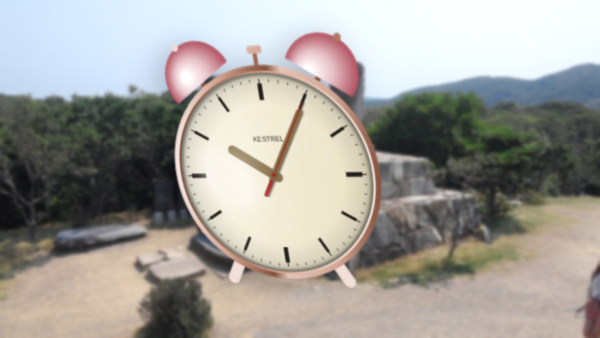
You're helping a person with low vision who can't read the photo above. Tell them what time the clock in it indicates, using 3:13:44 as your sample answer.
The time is 10:05:05
